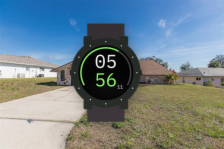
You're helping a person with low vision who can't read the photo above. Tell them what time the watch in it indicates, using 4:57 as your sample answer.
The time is 5:56
